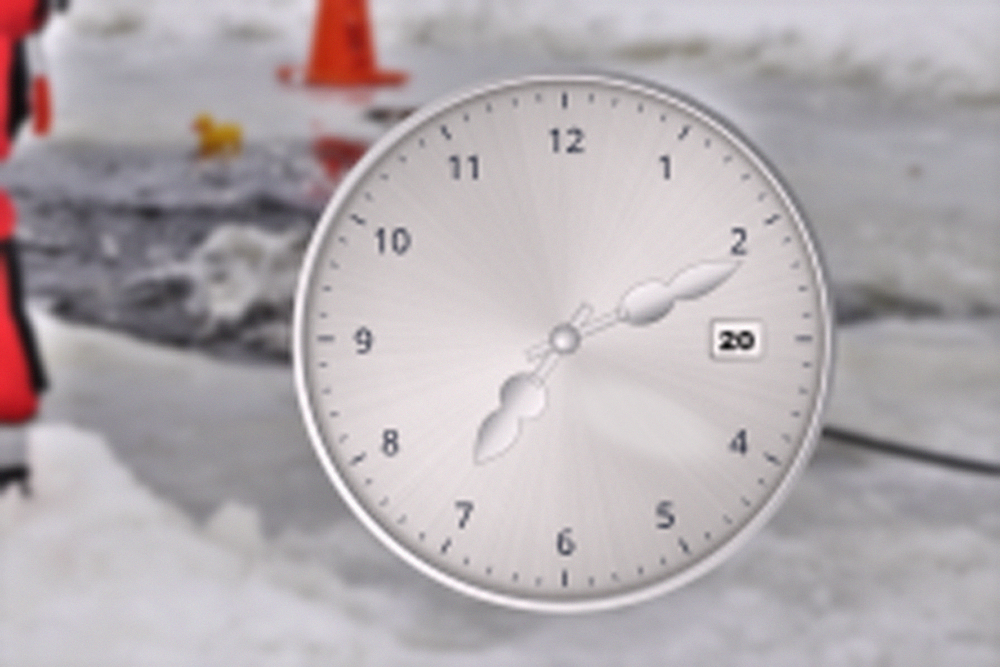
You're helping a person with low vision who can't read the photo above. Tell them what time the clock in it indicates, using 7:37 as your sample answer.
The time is 7:11
